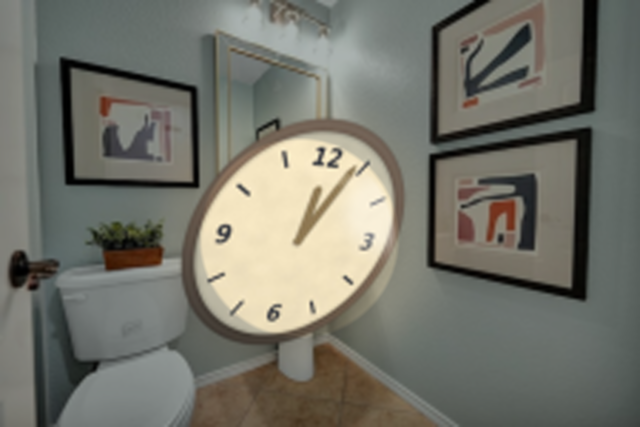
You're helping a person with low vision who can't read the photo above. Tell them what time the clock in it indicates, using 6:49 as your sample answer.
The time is 12:04
